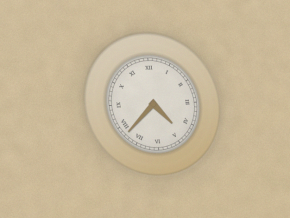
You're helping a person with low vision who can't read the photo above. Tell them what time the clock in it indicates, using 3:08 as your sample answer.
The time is 4:38
